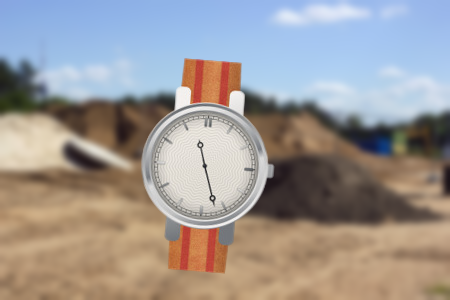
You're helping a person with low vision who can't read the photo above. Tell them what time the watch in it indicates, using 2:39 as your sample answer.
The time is 11:27
